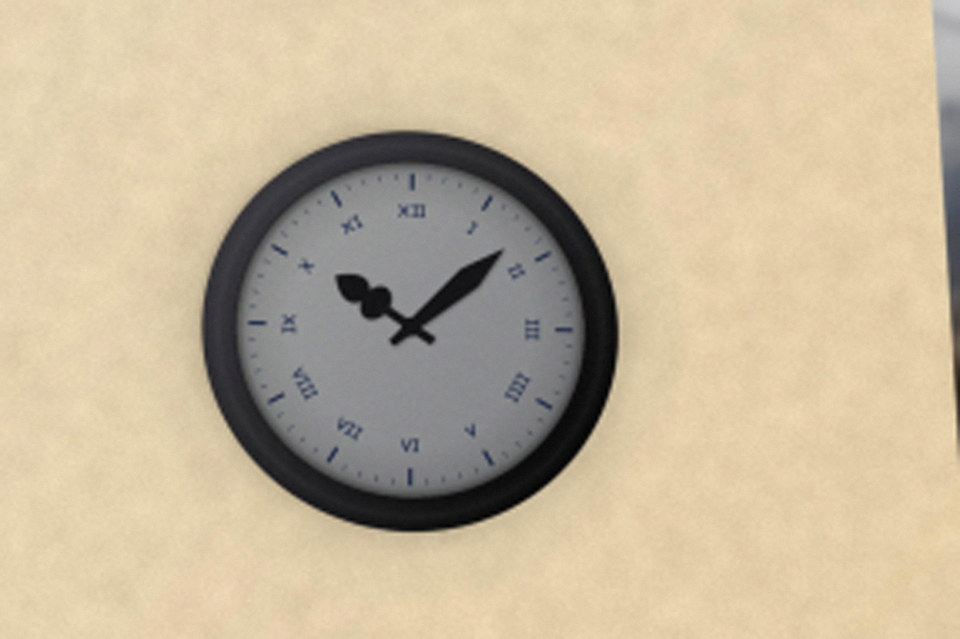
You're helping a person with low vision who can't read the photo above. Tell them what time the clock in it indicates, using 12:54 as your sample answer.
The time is 10:08
